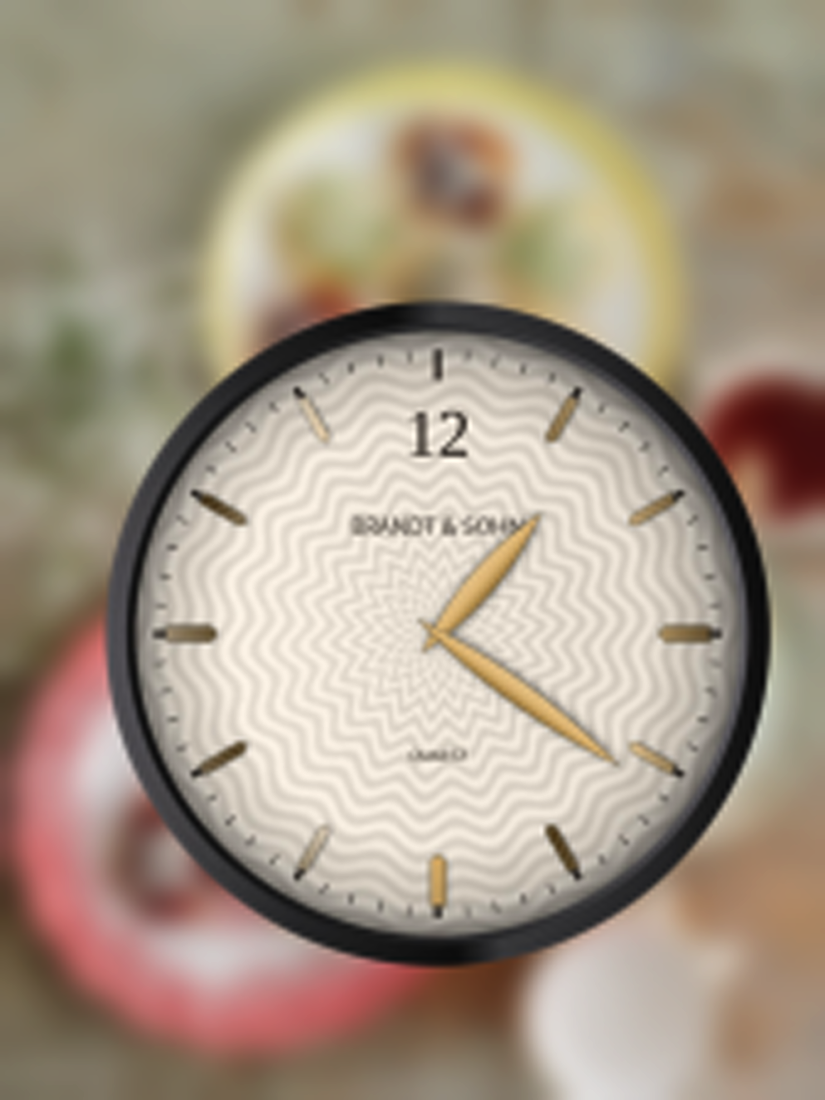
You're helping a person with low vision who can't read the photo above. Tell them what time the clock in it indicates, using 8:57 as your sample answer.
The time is 1:21
